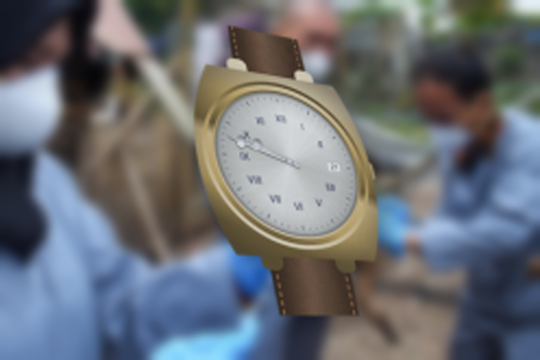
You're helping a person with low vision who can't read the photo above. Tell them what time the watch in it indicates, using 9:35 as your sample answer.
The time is 9:48
